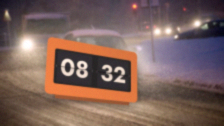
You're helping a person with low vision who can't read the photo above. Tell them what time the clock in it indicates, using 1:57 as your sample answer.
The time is 8:32
